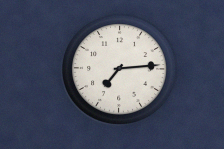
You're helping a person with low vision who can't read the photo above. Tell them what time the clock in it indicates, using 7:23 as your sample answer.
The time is 7:14
